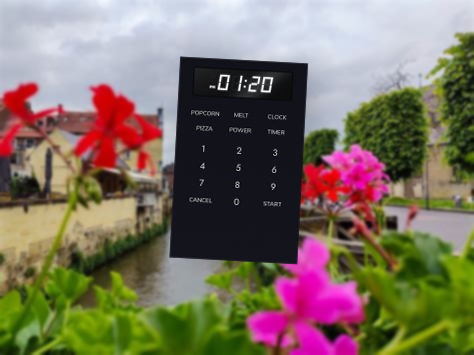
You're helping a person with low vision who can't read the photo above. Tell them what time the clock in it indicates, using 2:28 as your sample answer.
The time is 1:20
